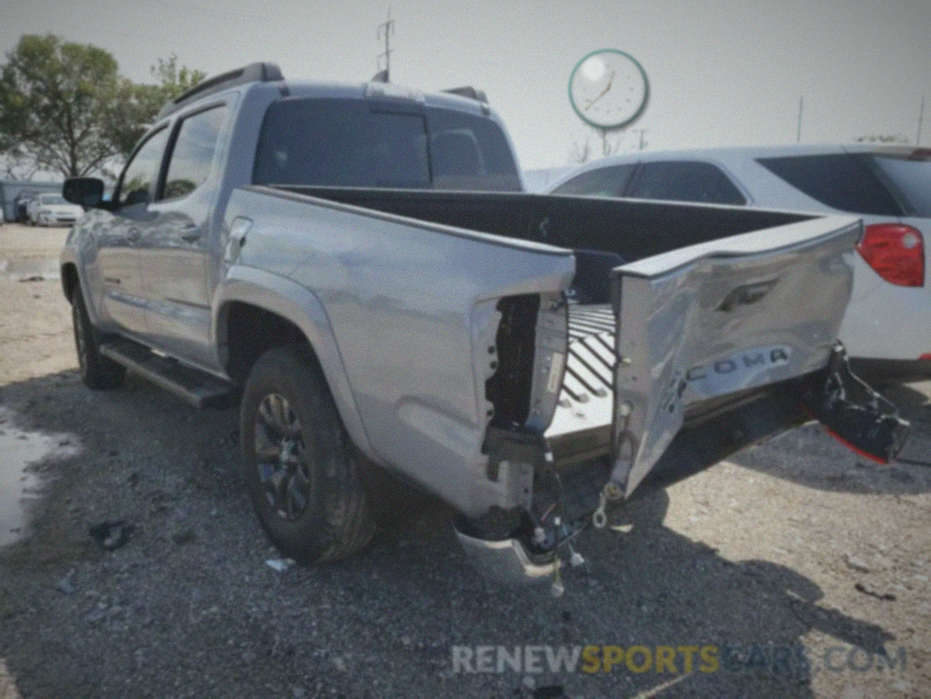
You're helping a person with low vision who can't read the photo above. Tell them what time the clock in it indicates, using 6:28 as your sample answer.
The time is 12:38
